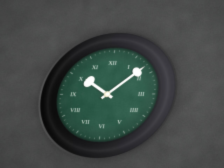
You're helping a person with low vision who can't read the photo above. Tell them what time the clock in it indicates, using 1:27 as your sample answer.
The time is 10:08
